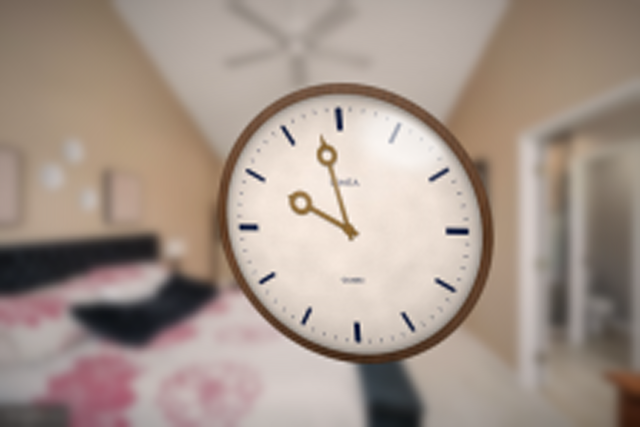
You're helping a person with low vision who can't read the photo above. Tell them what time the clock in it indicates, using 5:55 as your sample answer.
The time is 9:58
